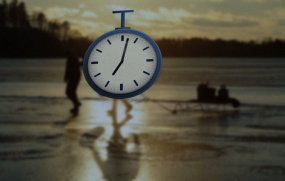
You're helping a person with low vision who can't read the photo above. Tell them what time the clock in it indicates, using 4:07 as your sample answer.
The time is 7:02
